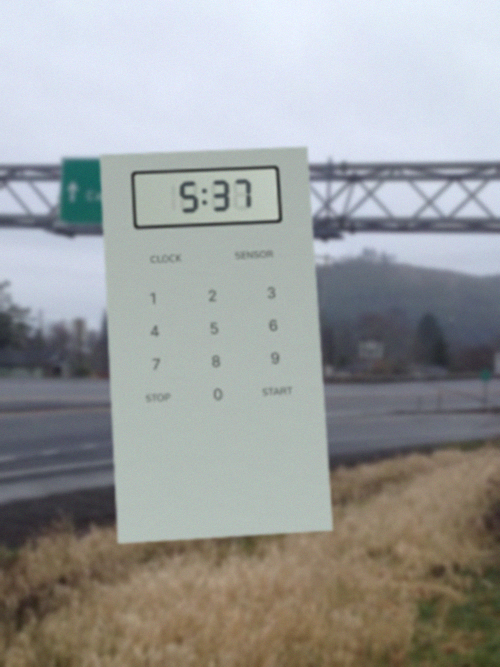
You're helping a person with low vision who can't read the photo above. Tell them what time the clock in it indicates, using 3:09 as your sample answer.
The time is 5:37
